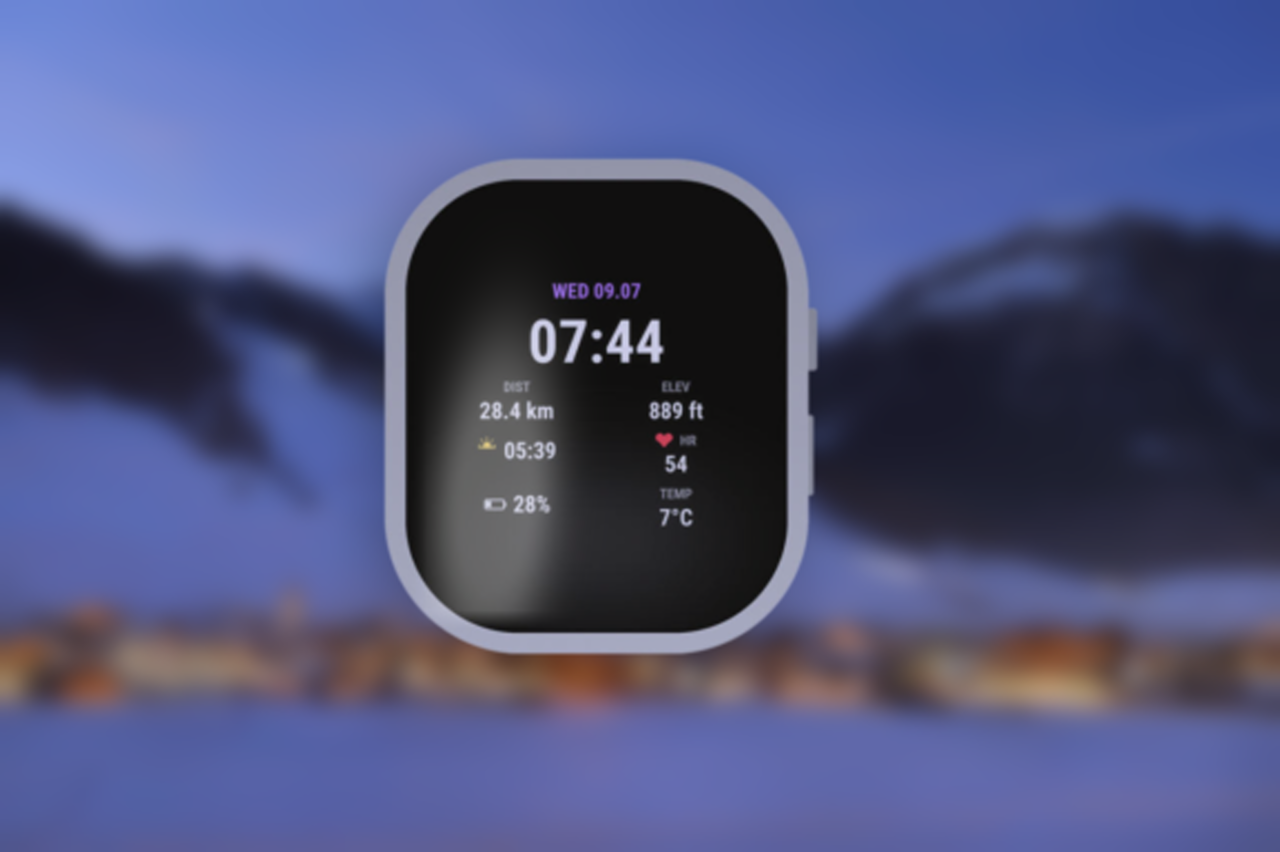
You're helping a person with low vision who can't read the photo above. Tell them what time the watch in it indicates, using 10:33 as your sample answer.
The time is 7:44
